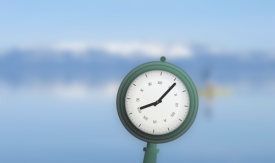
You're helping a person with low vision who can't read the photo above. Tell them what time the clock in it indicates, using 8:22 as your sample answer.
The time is 8:06
